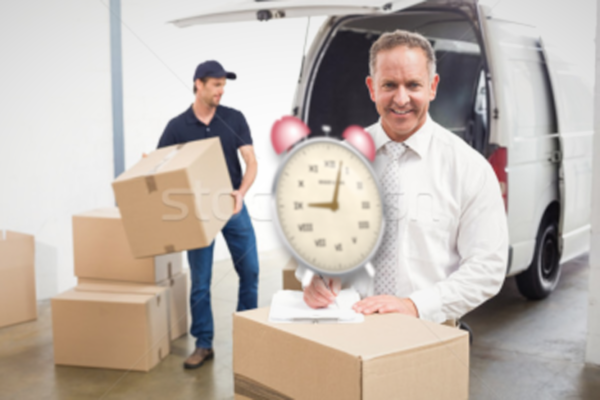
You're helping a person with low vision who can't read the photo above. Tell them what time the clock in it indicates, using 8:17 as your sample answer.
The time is 9:03
